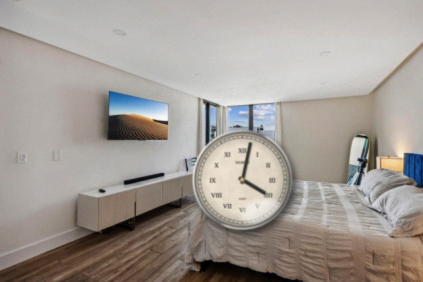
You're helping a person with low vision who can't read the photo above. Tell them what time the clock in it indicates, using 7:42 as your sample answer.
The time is 4:02
